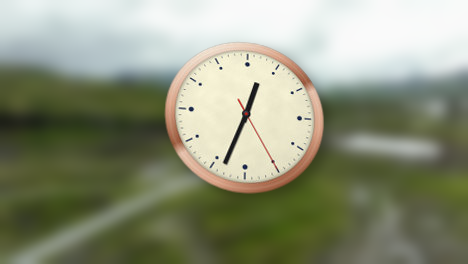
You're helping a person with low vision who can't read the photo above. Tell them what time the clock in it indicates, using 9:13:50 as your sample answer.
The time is 12:33:25
